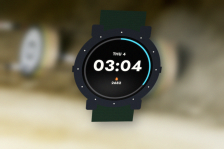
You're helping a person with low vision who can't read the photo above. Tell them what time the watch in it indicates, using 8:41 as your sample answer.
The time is 3:04
